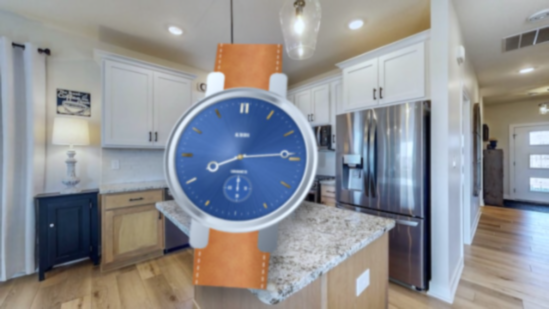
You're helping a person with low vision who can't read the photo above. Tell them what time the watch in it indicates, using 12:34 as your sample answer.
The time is 8:14
